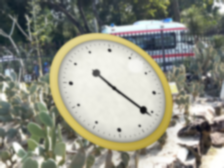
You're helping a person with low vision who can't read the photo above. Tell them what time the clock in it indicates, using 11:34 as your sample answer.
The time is 10:21
